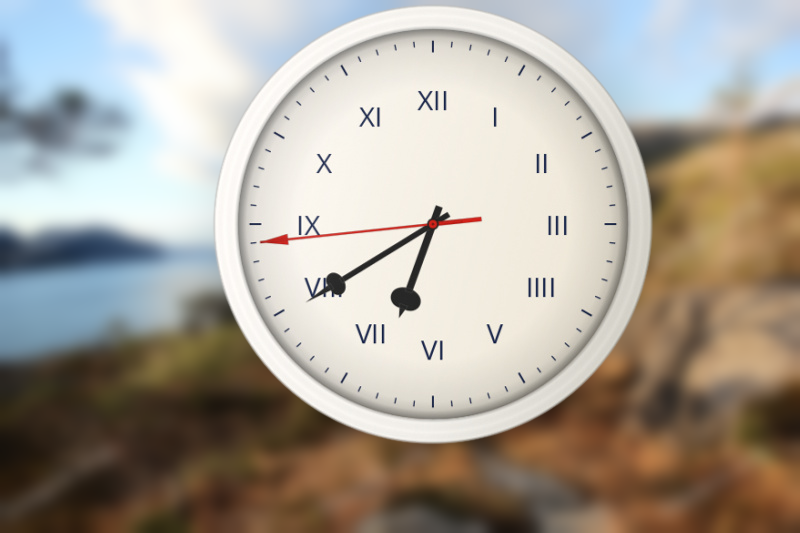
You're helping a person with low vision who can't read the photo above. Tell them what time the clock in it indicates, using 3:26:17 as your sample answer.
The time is 6:39:44
